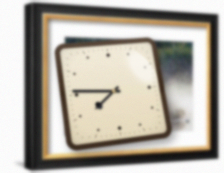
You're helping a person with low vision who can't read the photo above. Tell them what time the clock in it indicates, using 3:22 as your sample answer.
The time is 7:46
